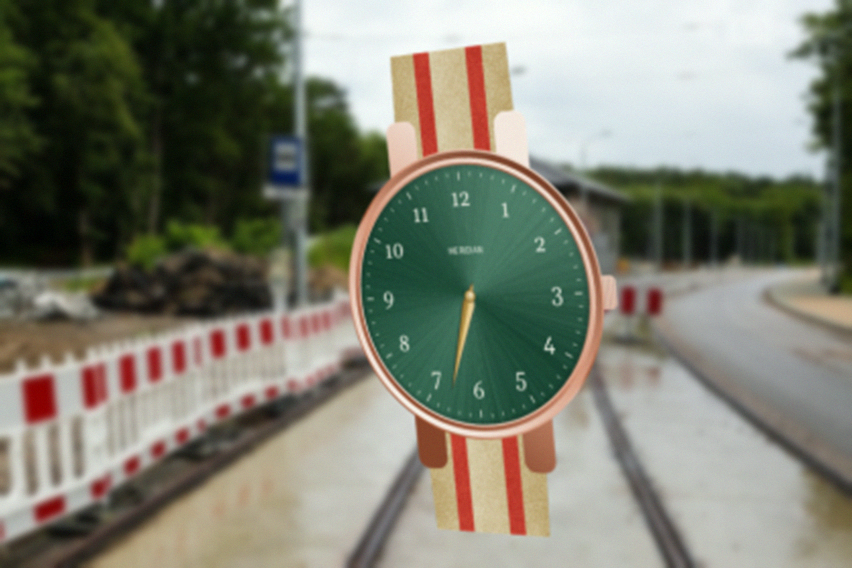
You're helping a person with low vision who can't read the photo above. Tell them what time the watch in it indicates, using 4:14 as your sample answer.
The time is 6:33
